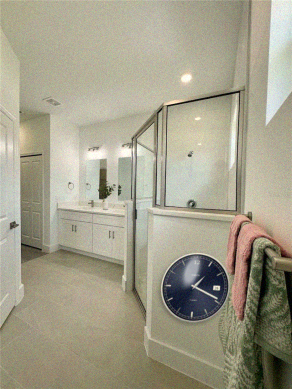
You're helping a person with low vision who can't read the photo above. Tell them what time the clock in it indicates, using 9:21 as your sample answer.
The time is 1:19
